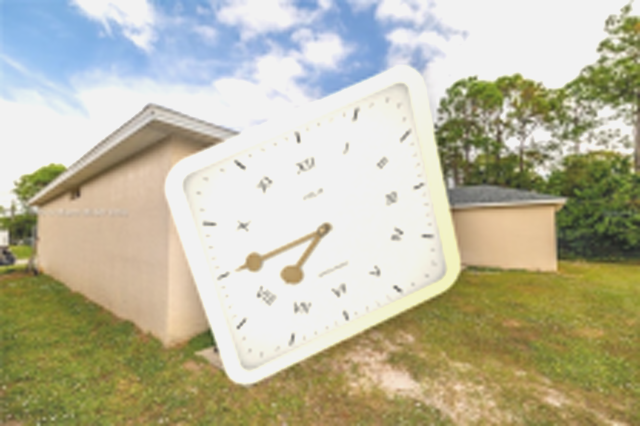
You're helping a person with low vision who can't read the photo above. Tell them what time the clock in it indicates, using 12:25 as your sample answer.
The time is 7:45
